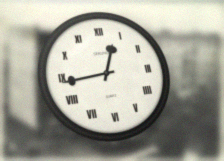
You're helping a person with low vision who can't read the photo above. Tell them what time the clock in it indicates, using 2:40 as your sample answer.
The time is 12:44
